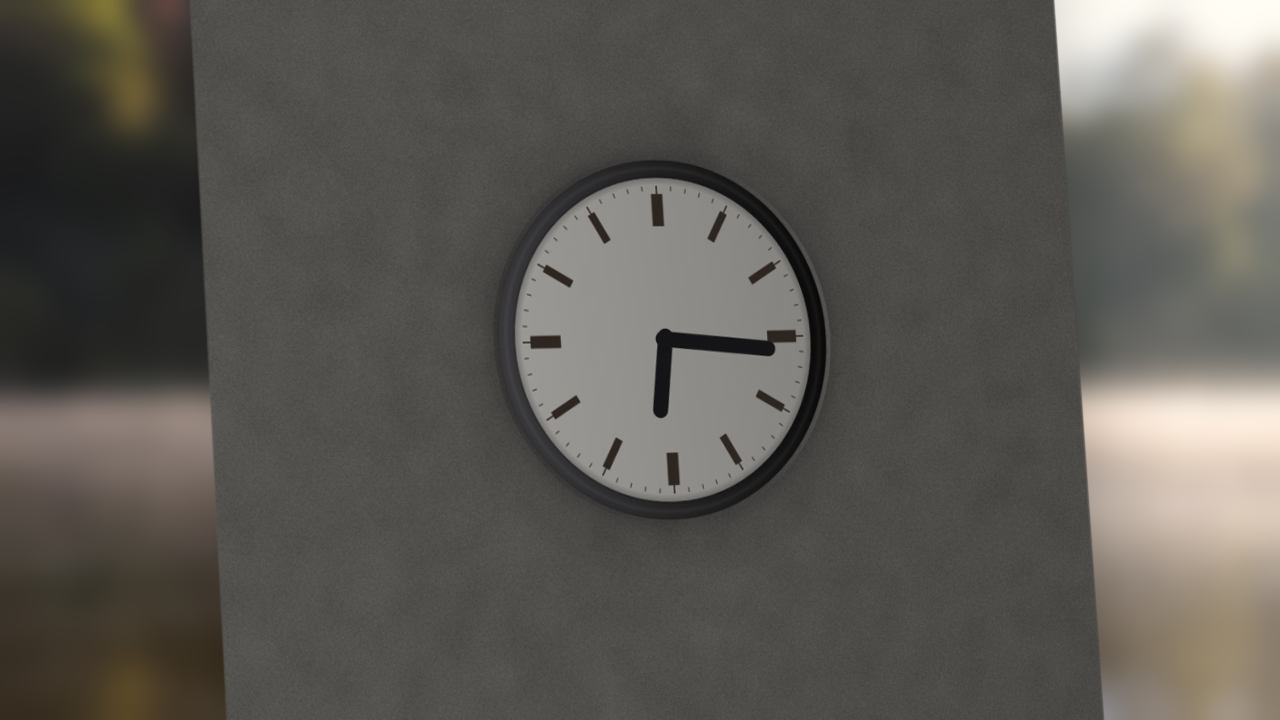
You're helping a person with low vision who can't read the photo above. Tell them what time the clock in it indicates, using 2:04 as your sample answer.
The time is 6:16
